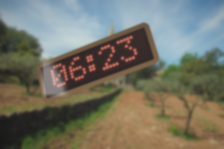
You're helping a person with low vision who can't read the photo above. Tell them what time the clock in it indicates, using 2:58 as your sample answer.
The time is 6:23
